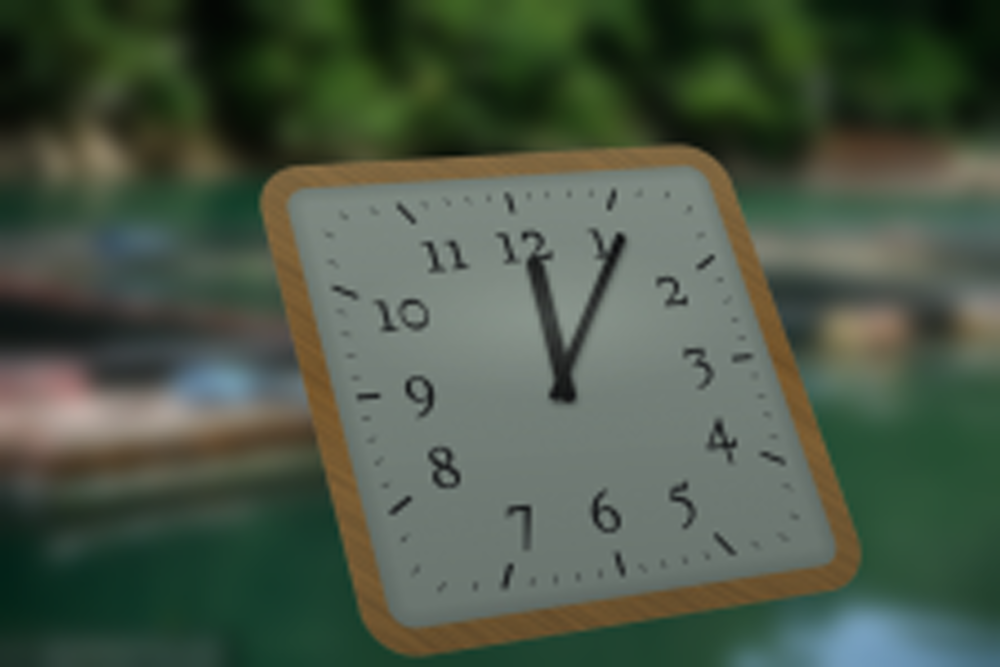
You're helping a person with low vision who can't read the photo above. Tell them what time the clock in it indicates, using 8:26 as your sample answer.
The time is 12:06
